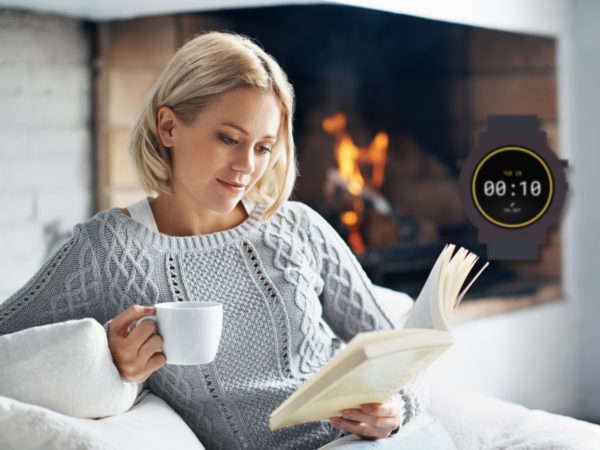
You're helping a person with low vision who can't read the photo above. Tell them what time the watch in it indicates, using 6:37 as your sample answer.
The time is 0:10
